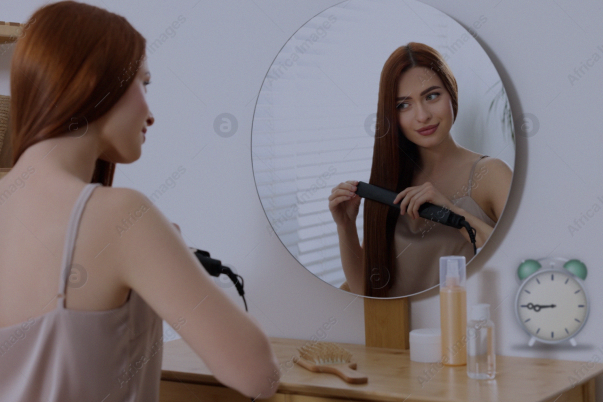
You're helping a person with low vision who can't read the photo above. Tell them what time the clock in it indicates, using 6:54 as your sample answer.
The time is 8:45
